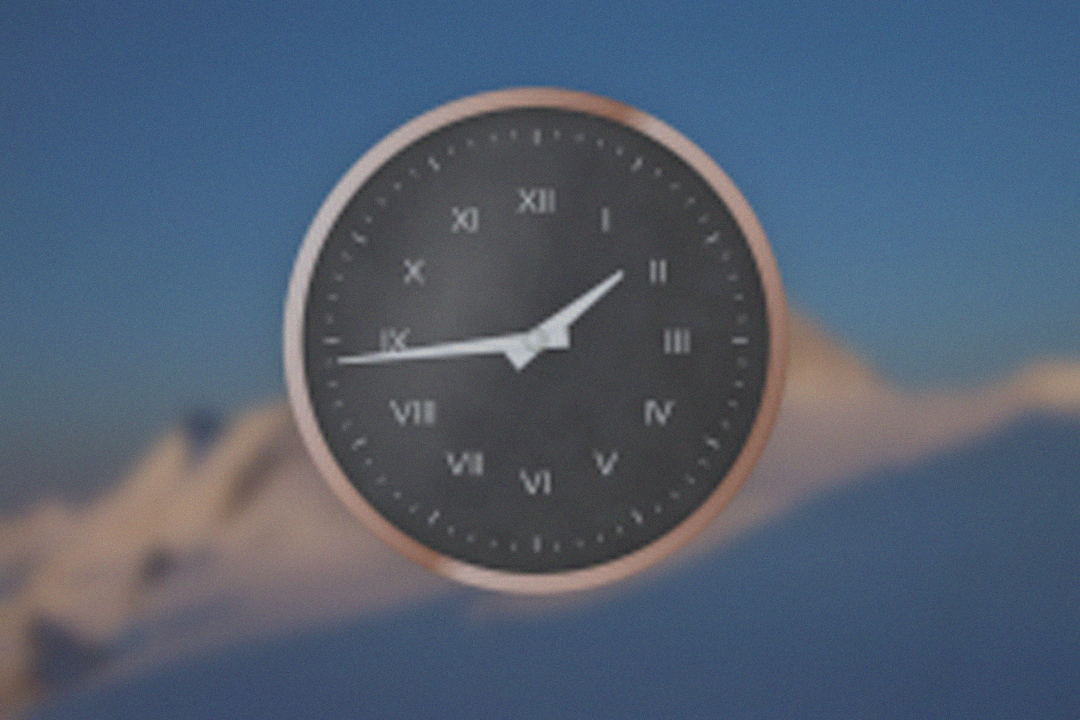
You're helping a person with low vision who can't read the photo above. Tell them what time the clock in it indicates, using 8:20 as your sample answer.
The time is 1:44
